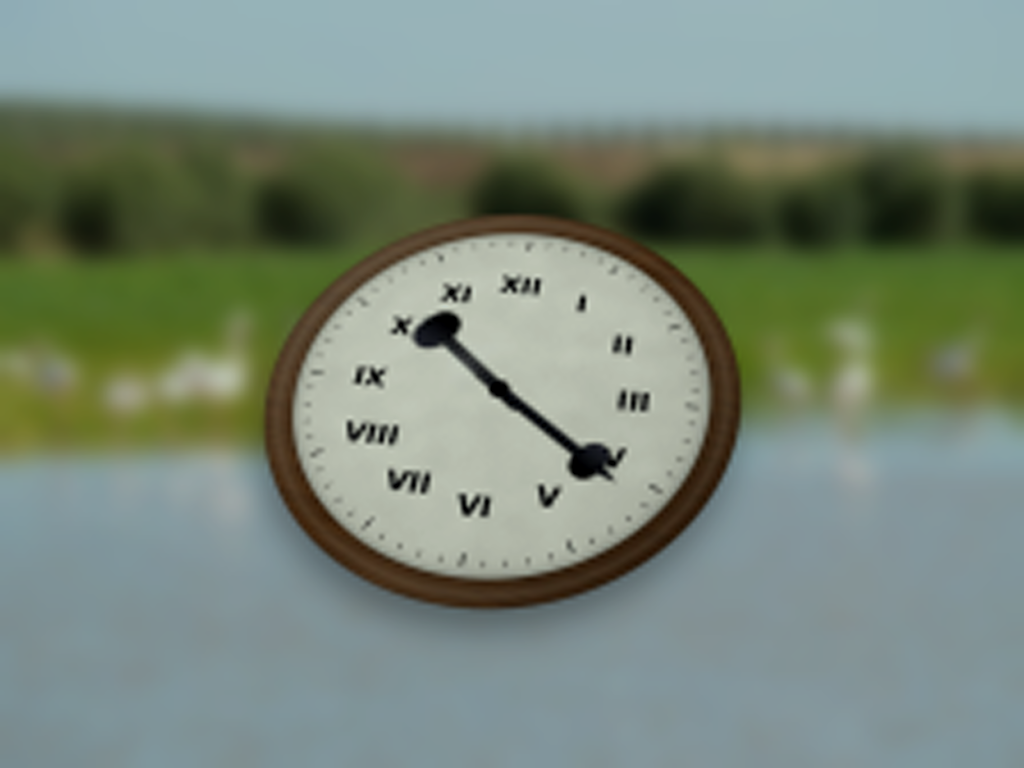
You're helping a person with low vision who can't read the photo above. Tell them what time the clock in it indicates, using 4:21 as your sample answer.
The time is 10:21
